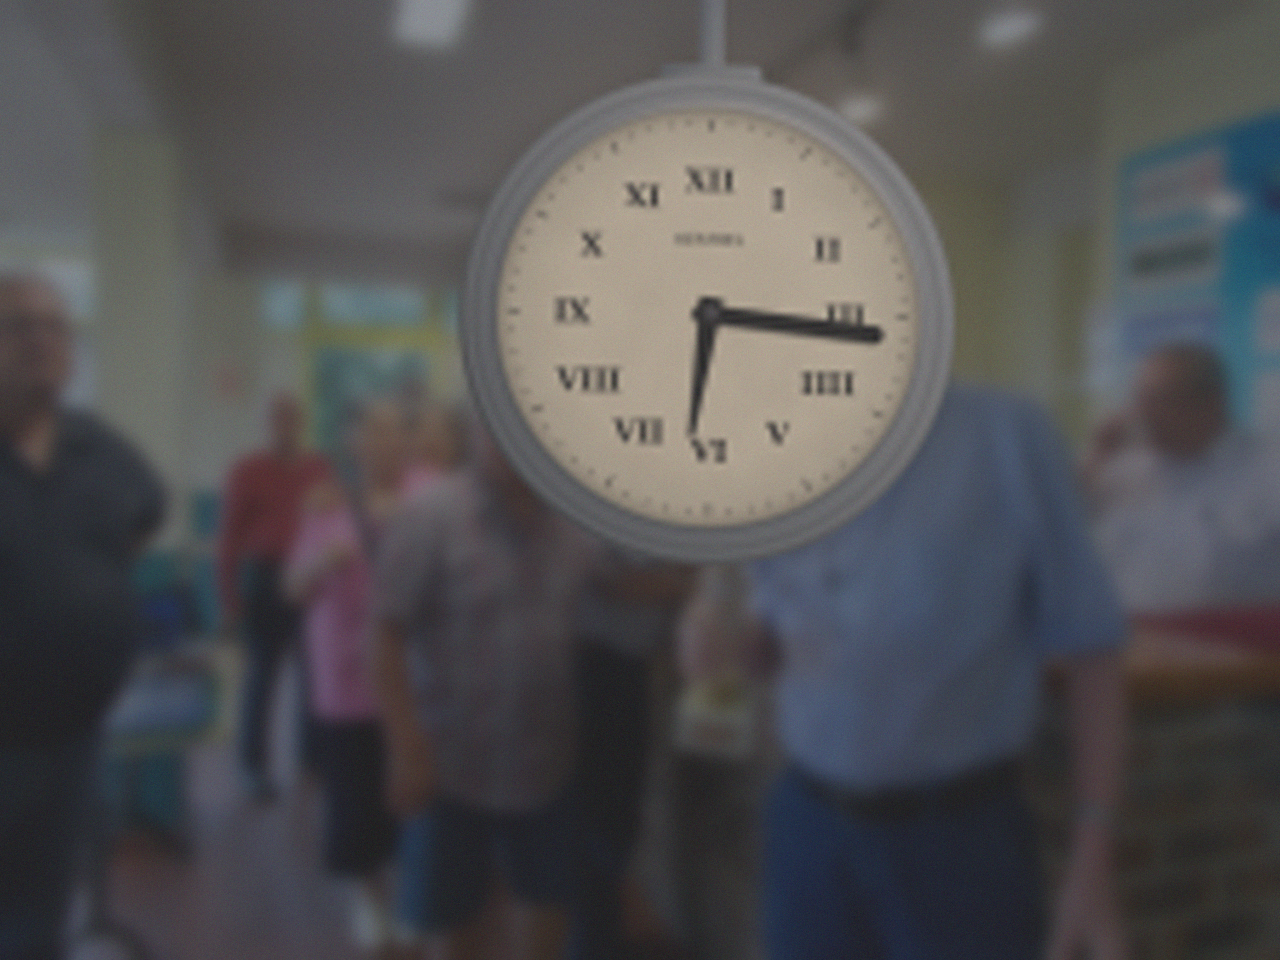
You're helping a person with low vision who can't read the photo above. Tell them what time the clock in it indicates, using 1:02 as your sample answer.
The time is 6:16
